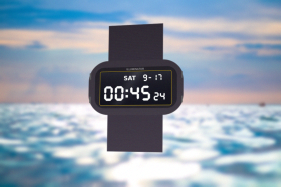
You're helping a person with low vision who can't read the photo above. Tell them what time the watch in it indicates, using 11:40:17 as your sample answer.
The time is 0:45:24
